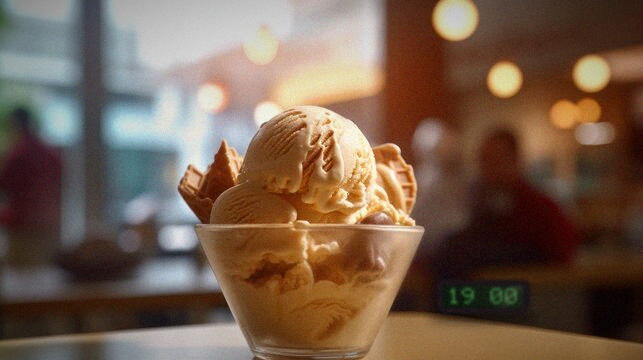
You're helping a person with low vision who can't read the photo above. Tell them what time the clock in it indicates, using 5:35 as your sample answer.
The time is 19:00
